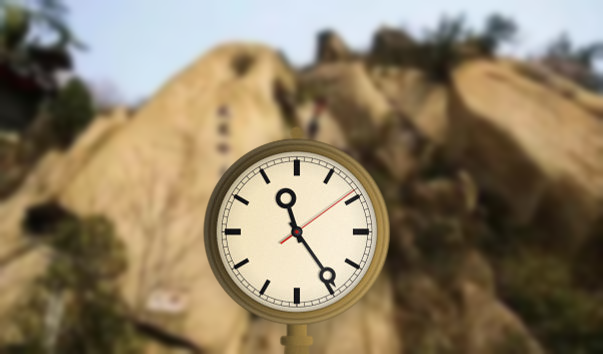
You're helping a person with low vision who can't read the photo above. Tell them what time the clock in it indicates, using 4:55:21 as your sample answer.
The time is 11:24:09
